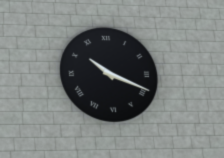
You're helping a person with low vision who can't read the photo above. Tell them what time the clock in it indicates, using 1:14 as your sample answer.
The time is 10:19
